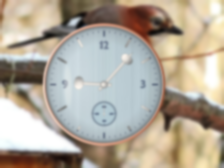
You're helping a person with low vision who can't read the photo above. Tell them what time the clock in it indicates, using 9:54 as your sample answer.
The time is 9:07
